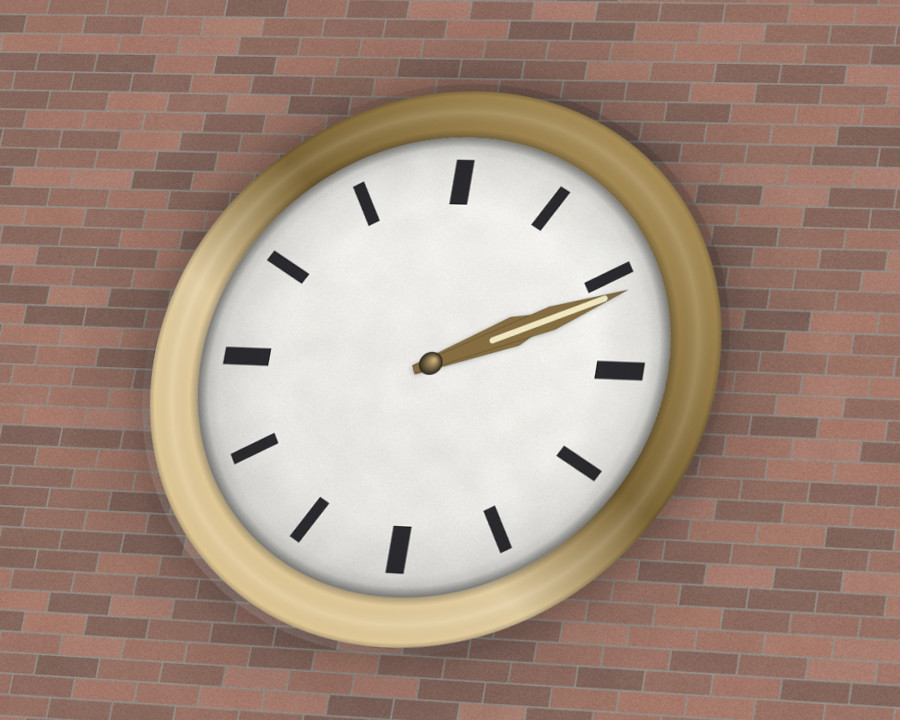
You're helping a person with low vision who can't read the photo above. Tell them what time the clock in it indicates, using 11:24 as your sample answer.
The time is 2:11
